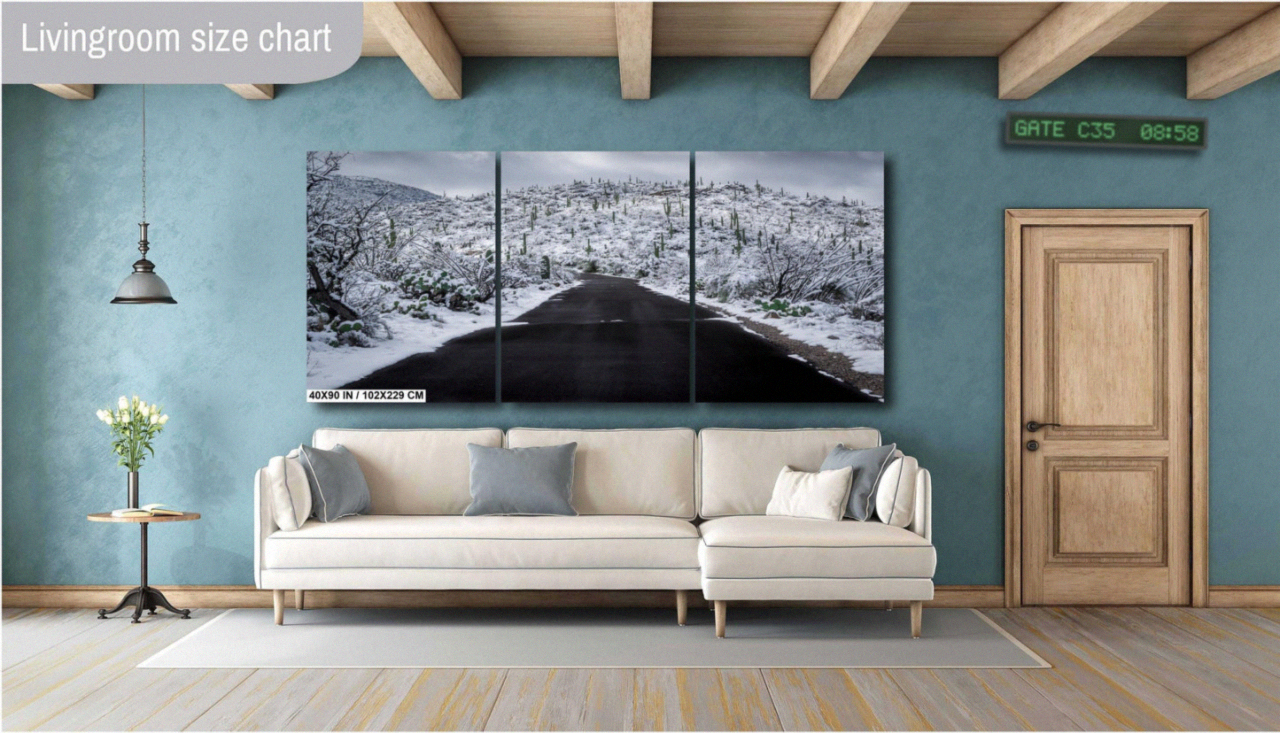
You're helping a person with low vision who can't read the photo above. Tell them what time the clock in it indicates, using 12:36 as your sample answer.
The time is 8:58
